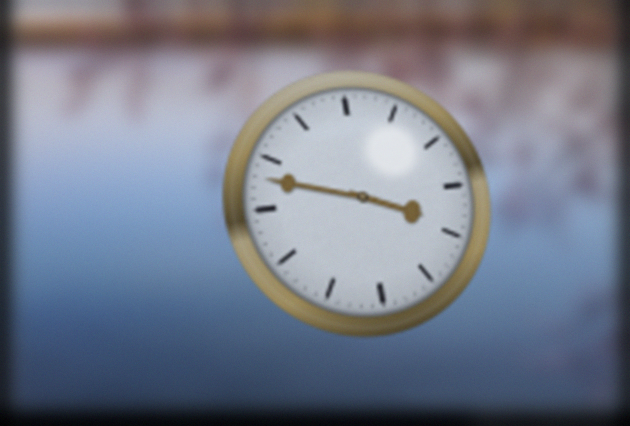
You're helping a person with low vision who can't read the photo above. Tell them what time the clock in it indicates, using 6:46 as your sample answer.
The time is 3:48
